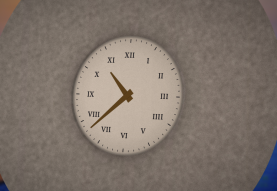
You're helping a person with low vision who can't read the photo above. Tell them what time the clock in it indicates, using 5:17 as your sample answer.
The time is 10:38
